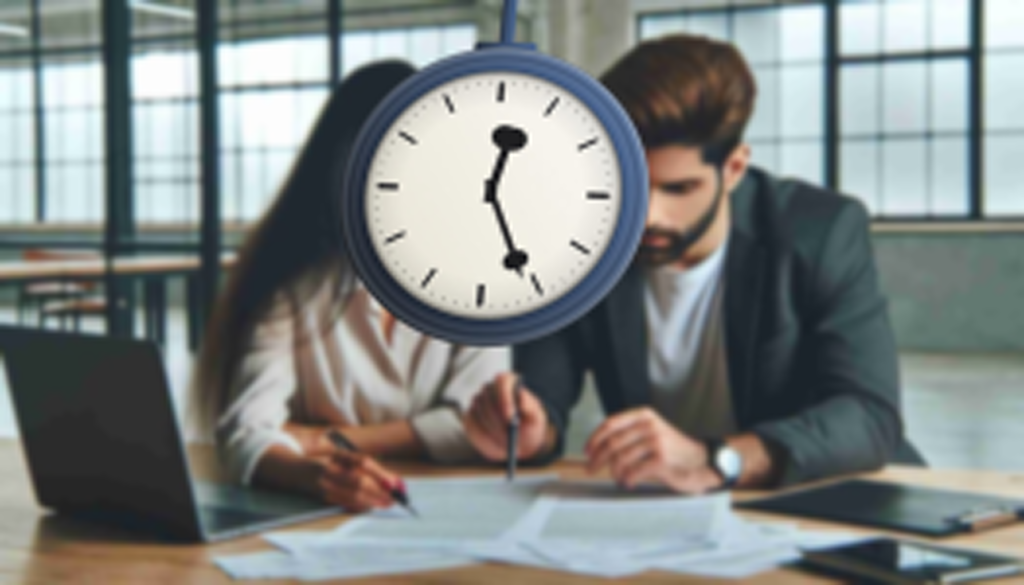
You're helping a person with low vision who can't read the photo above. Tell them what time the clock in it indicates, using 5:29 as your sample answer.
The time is 12:26
